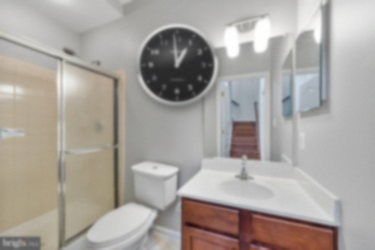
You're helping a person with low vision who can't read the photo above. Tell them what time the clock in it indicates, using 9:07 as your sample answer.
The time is 12:59
